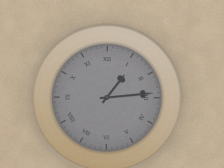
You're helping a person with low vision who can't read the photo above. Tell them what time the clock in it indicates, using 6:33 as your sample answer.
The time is 1:14
